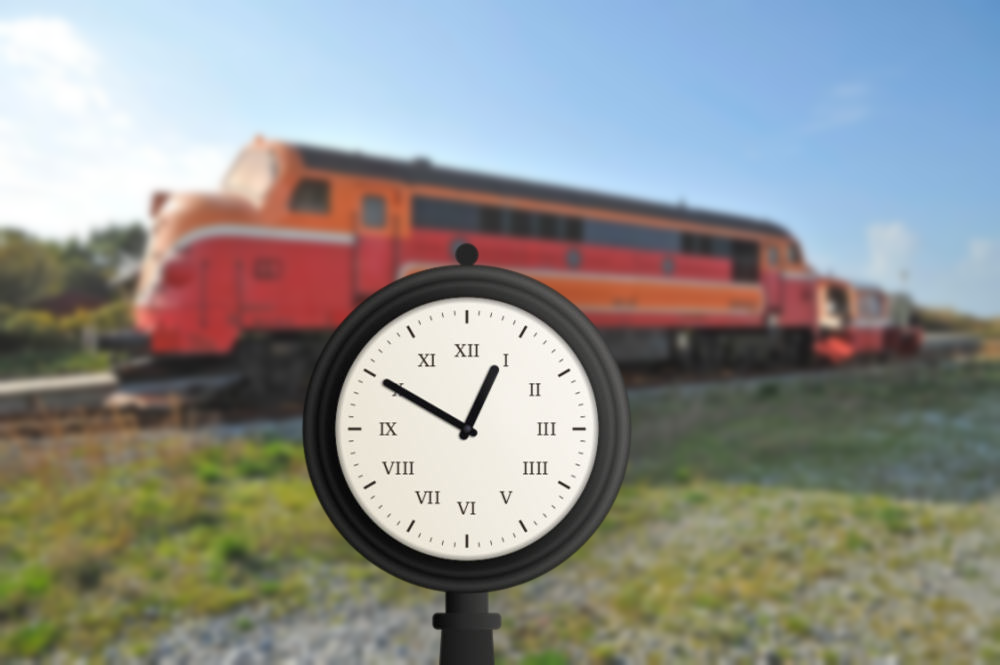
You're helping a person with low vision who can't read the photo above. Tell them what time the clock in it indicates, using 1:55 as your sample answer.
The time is 12:50
